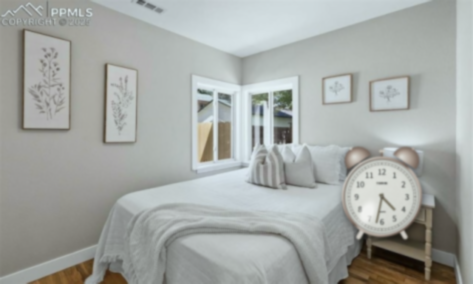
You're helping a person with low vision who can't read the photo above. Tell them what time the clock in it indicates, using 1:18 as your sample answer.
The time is 4:32
